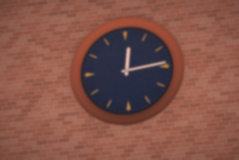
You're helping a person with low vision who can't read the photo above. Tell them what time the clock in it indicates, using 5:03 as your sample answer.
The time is 12:14
